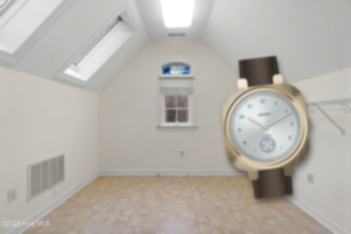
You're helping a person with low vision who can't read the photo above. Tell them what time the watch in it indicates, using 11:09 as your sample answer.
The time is 10:11
